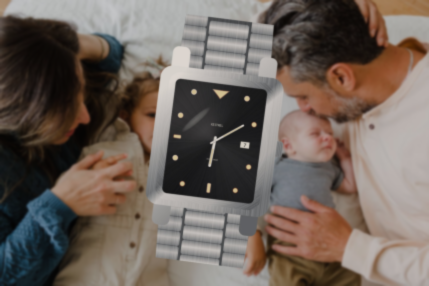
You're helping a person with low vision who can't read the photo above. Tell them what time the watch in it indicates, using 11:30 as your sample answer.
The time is 6:09
